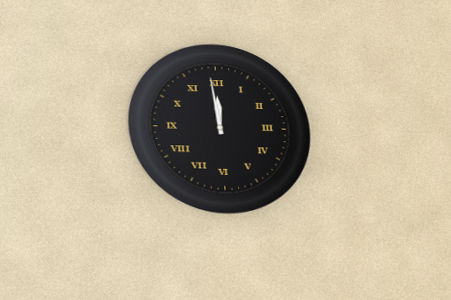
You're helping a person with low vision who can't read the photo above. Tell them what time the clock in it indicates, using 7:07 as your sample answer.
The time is 11:59
